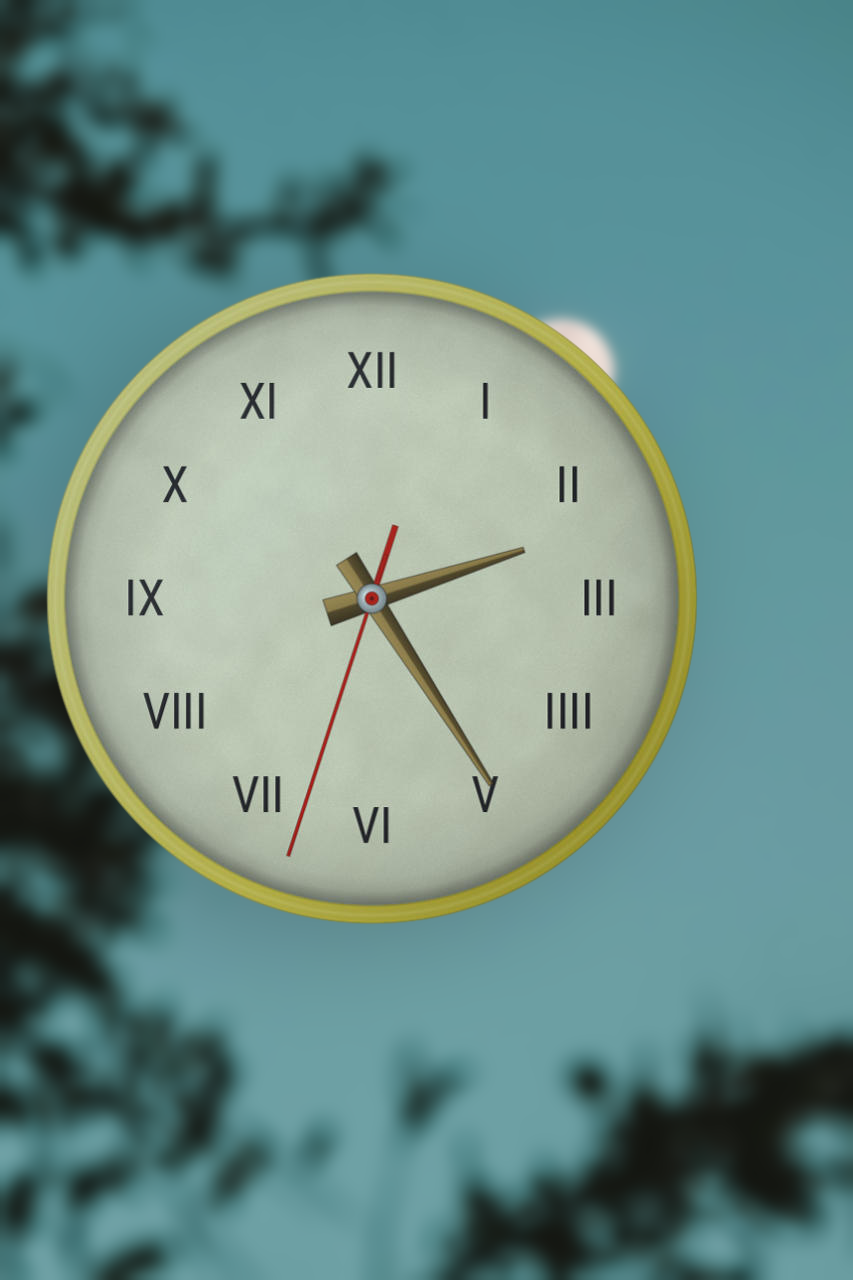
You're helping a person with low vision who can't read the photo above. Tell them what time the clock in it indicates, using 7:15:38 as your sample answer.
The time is 2:24:33
